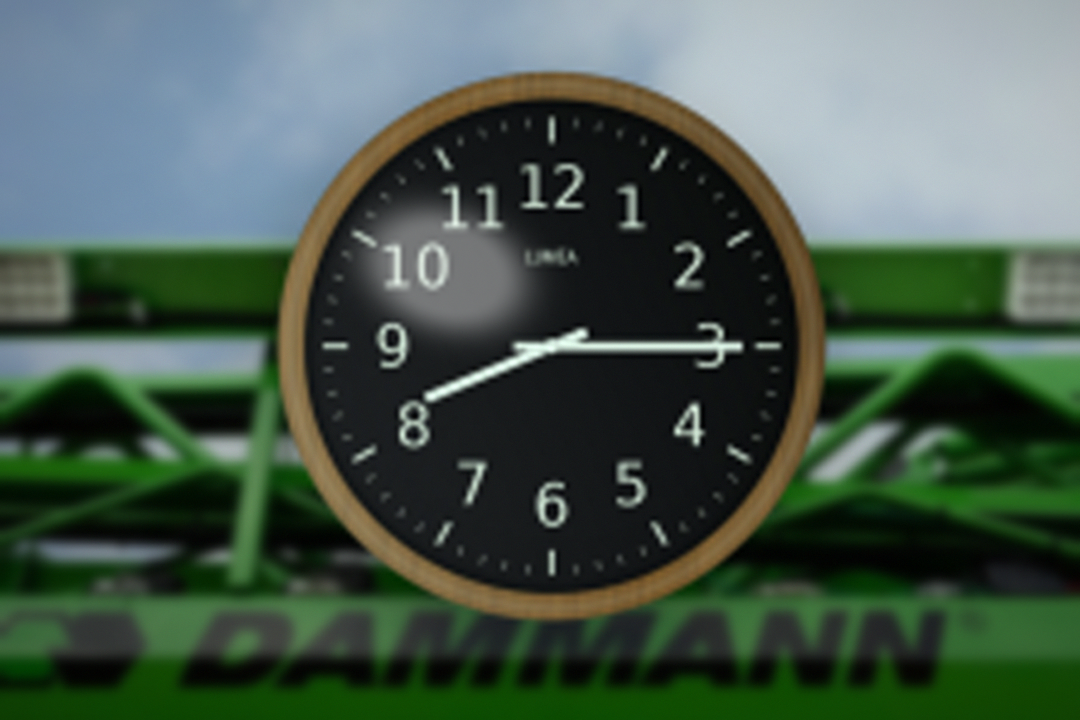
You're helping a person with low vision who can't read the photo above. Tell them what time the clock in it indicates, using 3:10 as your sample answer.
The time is 8:15
